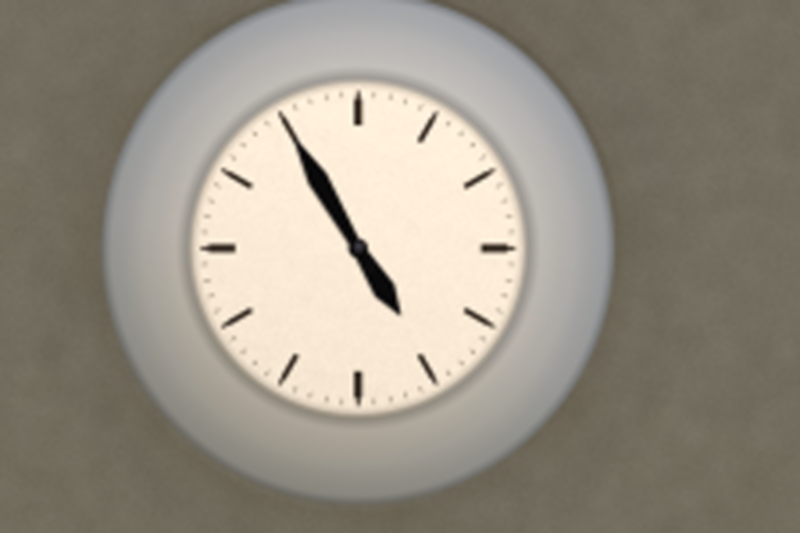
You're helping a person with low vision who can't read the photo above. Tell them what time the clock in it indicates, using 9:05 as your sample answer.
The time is 4:55
